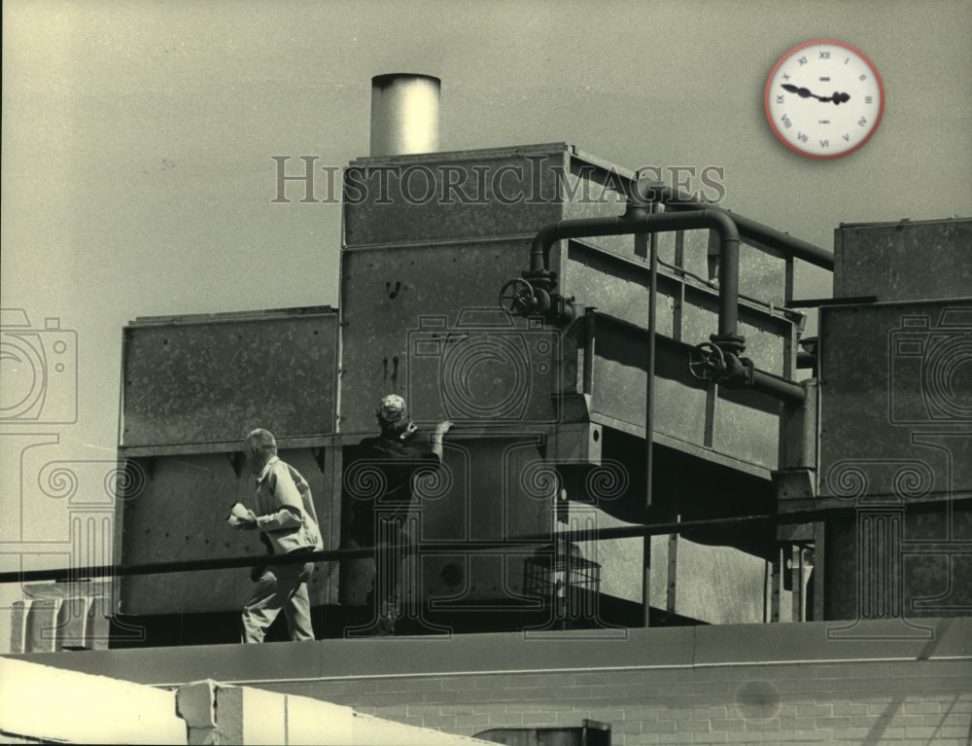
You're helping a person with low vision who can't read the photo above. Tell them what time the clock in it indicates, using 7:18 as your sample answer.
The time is 2:48
